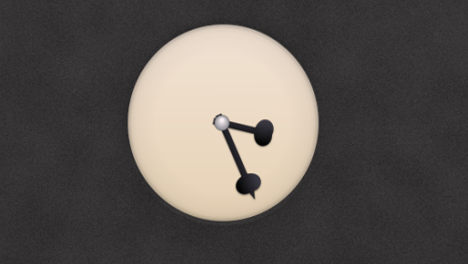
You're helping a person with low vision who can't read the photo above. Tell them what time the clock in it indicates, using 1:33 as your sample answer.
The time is 3:26
